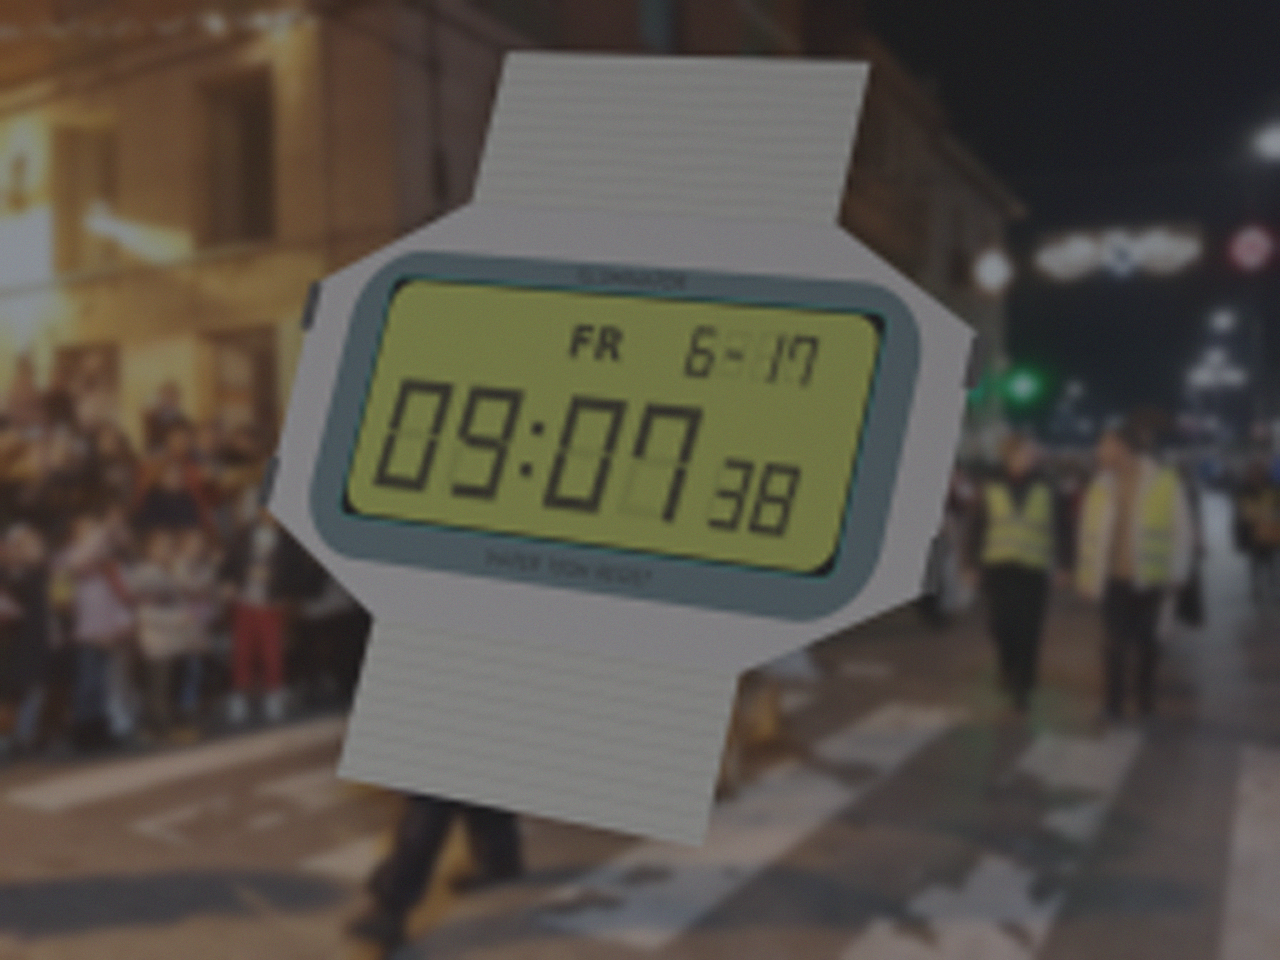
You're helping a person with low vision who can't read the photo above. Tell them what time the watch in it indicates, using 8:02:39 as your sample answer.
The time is 9:07:38
